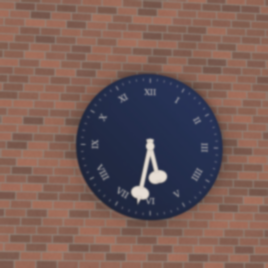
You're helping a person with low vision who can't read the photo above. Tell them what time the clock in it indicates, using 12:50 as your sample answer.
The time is 5:32
